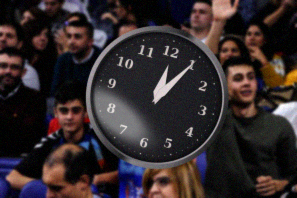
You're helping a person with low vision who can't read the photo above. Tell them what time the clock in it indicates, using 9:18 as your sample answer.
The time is 12:05
